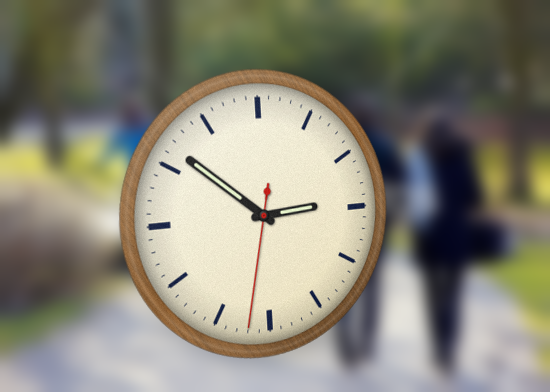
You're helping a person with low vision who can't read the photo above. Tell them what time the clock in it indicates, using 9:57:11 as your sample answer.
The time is 2:51:32
